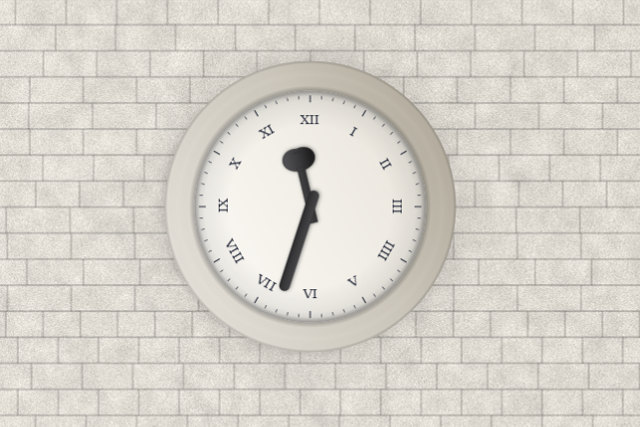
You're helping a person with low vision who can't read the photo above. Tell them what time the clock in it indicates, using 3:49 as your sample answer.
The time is 11:33
